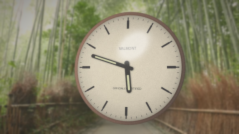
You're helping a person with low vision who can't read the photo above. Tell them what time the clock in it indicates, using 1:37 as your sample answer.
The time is 5:48
